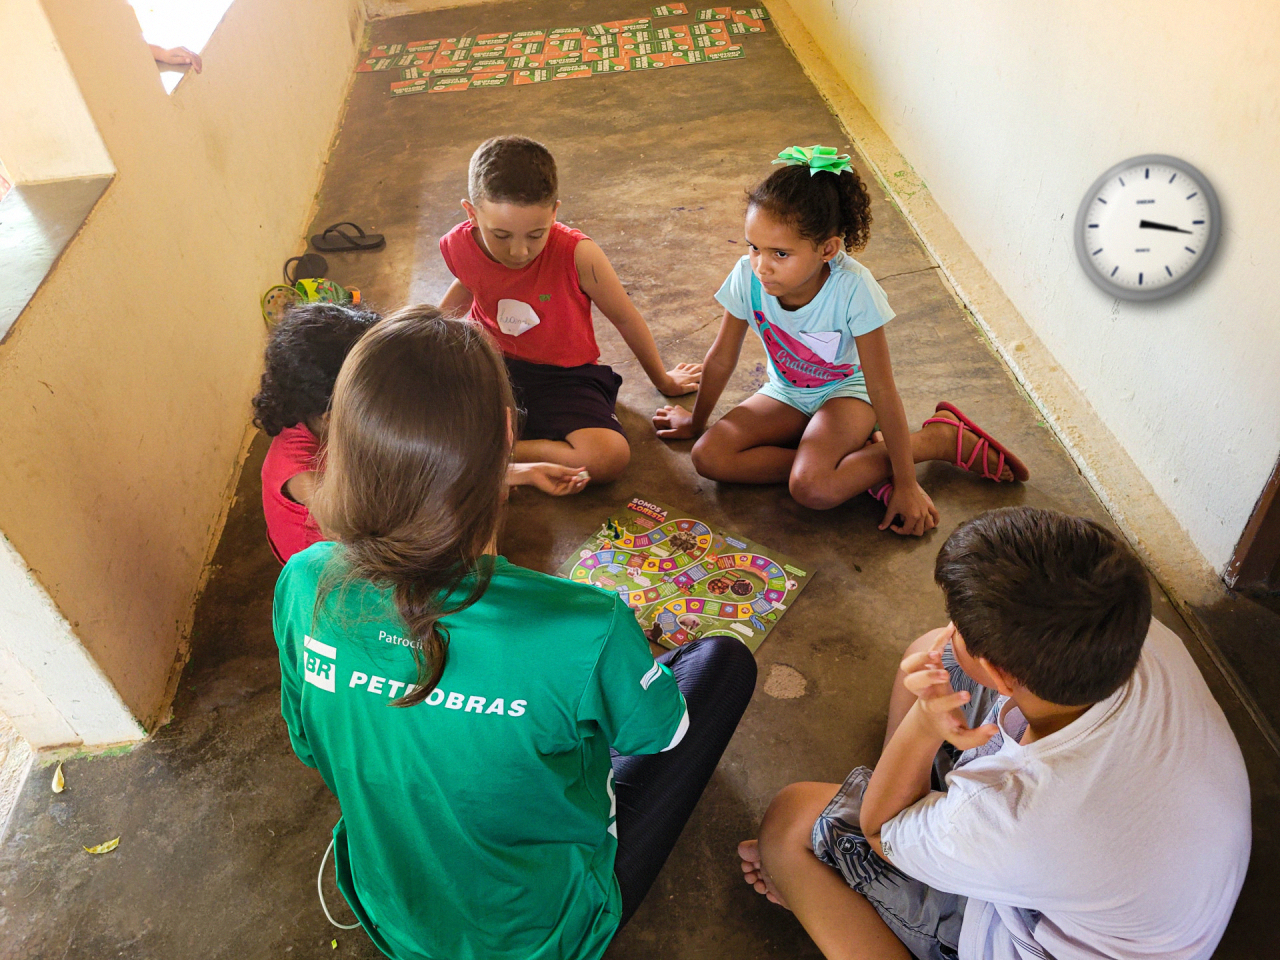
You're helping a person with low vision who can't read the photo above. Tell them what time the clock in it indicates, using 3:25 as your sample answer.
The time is 3:17
